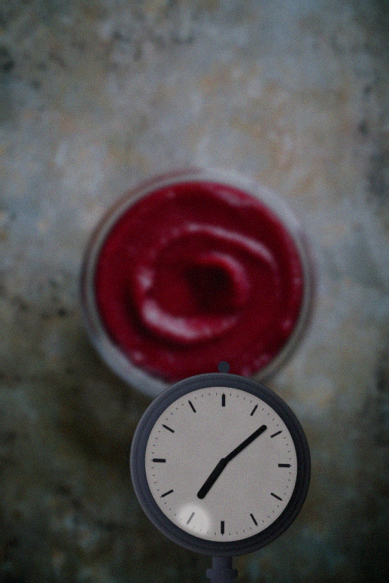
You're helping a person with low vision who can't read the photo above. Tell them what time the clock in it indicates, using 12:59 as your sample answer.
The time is 7:08
